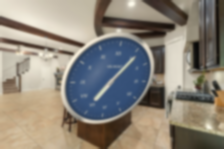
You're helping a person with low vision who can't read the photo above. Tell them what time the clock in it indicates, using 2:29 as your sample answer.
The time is 7:06
